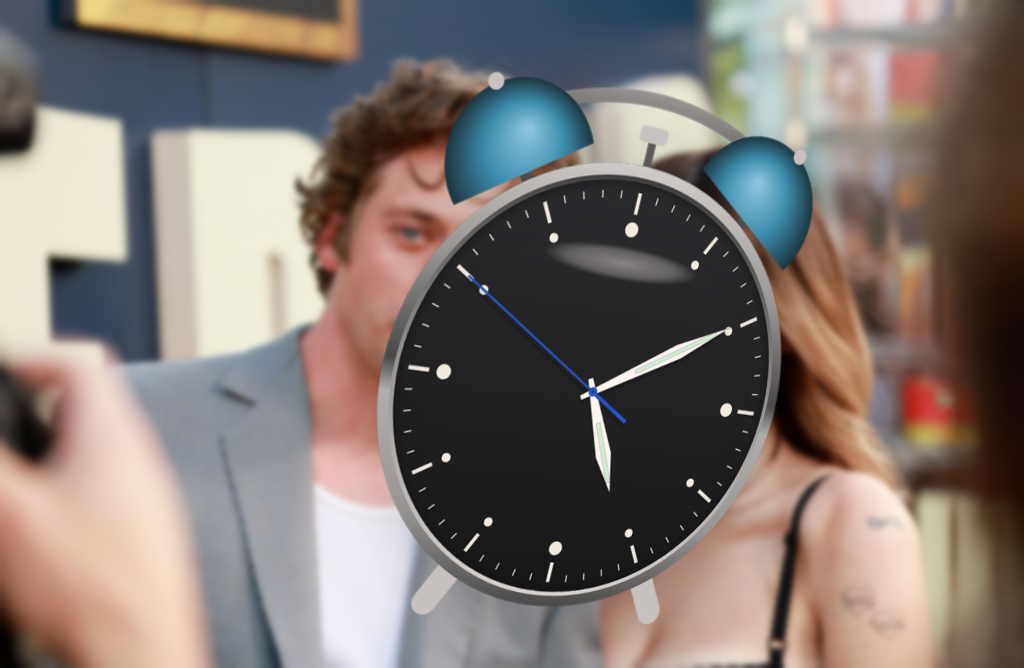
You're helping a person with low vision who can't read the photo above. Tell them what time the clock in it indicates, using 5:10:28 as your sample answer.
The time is 5:09:50
